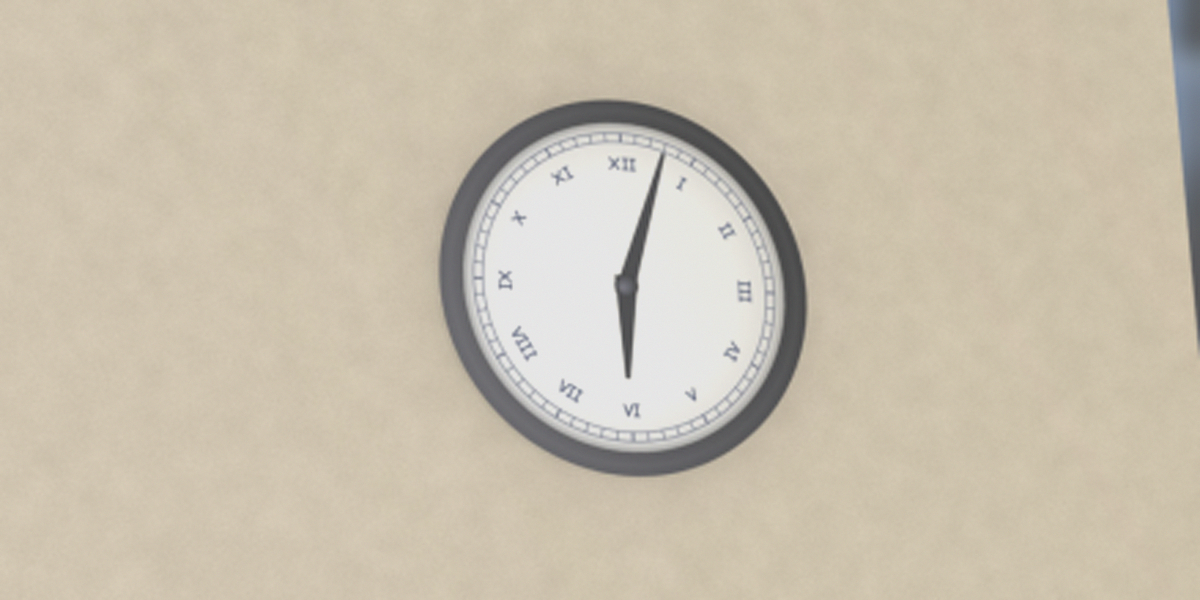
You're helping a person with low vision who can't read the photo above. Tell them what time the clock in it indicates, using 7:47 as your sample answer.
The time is 6:03
